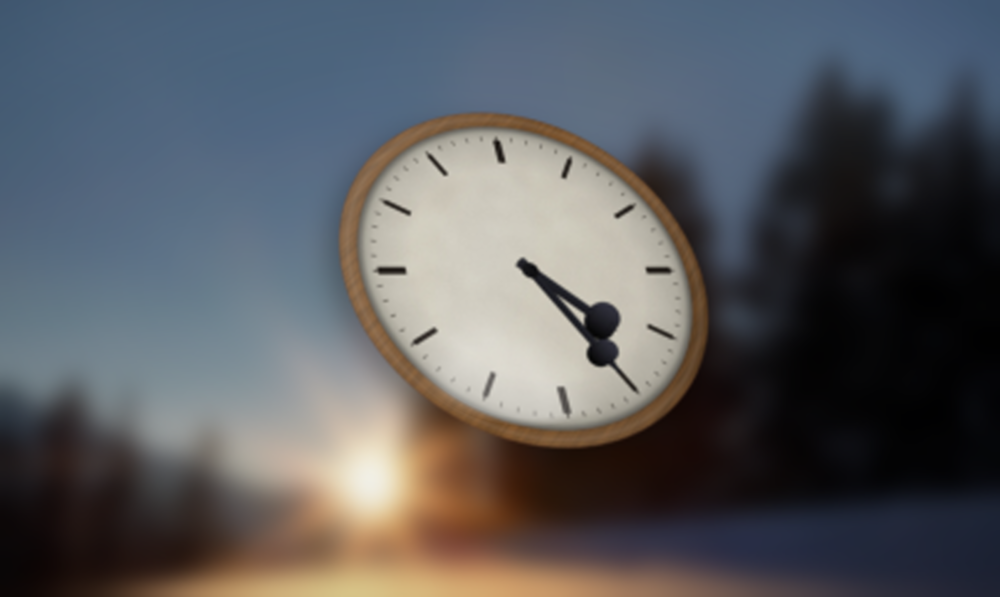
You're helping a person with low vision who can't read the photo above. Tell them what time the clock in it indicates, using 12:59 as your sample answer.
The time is 4:25
